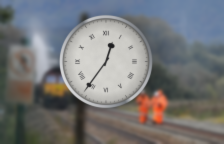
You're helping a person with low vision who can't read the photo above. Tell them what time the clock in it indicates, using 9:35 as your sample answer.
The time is 12:36
